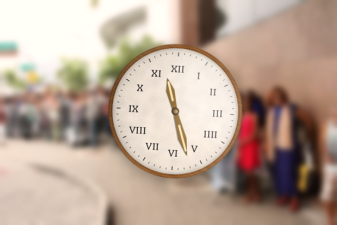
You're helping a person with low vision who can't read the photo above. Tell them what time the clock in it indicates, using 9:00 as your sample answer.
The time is 11:27
